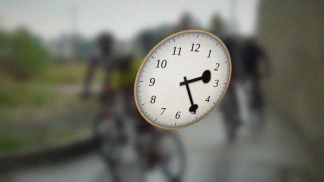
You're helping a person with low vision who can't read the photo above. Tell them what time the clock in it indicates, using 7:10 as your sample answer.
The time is 2:25
